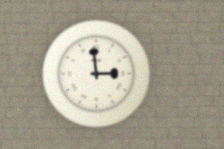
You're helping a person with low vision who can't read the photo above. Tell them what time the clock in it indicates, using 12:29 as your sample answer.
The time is 2:59
